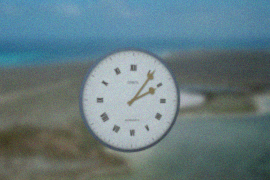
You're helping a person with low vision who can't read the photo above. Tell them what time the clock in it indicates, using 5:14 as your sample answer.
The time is 2:06
